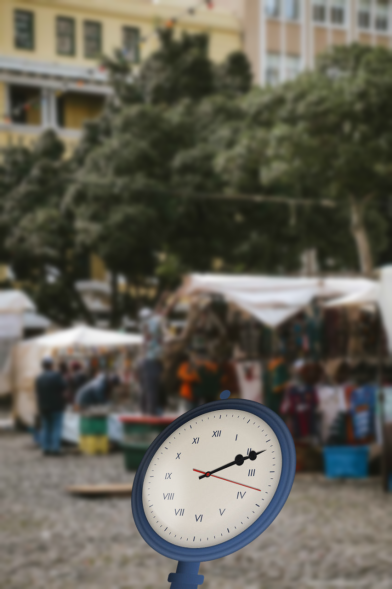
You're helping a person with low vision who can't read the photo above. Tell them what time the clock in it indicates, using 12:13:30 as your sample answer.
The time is 2:11:18
